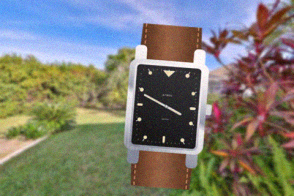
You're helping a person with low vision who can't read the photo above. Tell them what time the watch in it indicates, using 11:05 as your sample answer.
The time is 3:49
